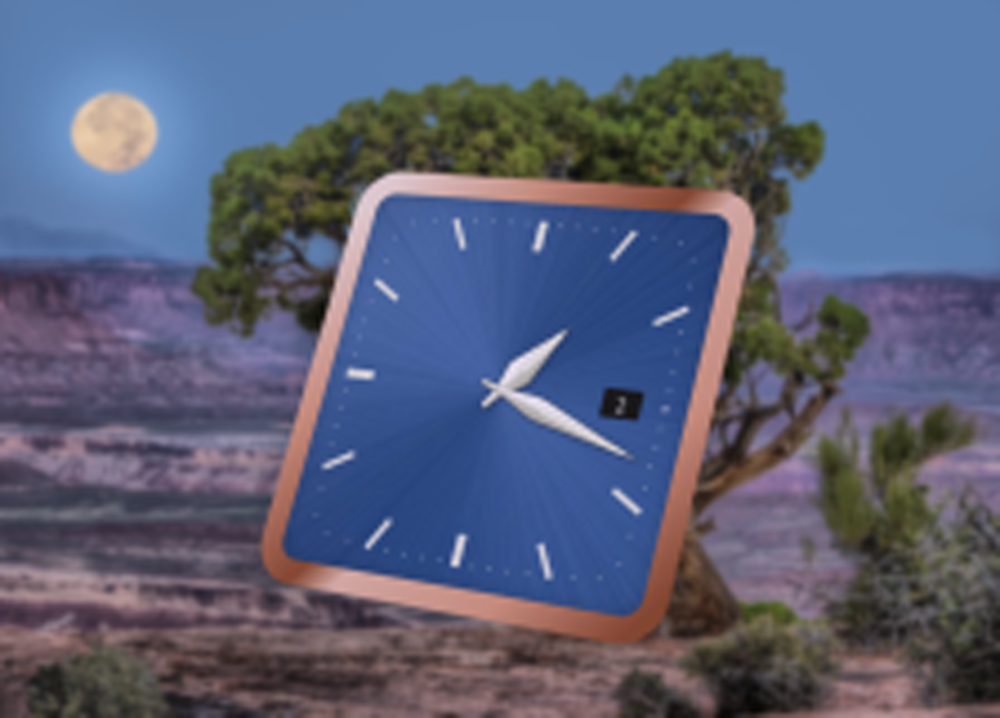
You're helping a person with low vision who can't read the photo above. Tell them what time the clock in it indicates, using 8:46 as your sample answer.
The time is 1:18
